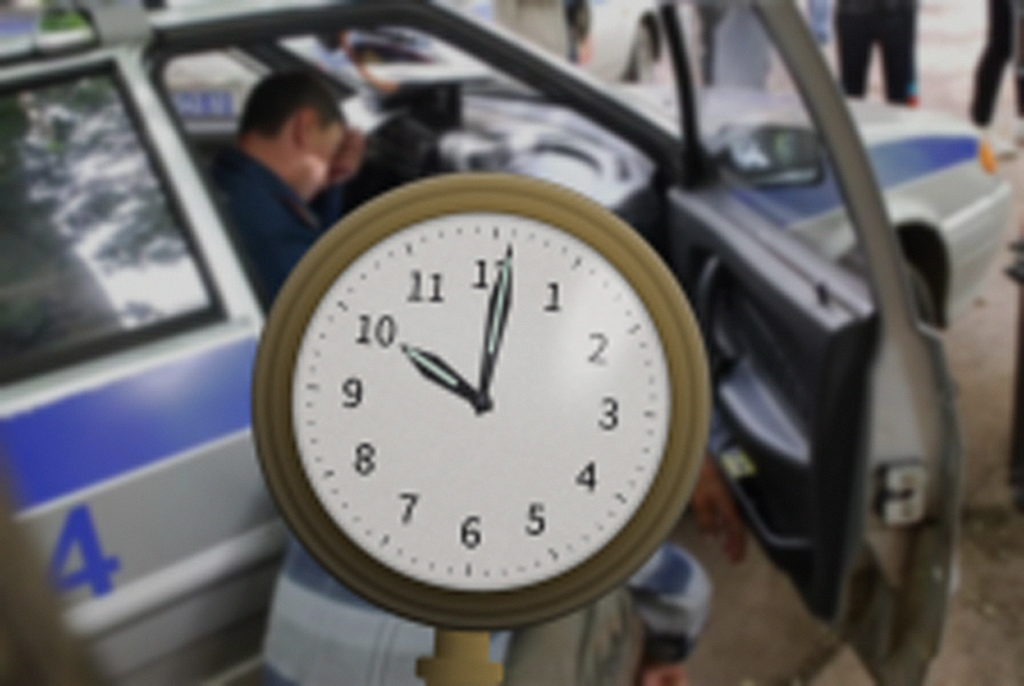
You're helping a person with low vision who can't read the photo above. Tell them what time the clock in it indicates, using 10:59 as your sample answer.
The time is 10:01
